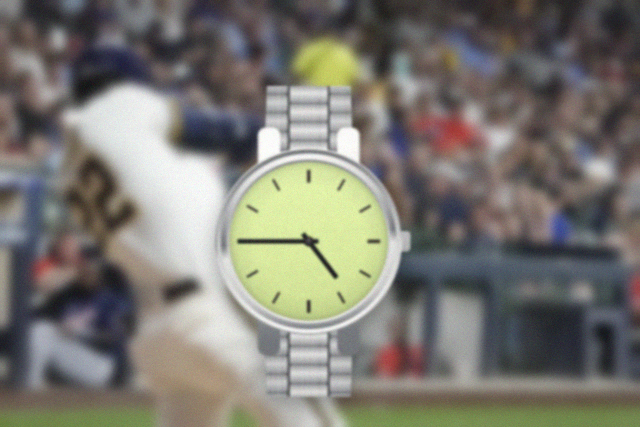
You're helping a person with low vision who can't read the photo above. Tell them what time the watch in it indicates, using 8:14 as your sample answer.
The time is 4:45
